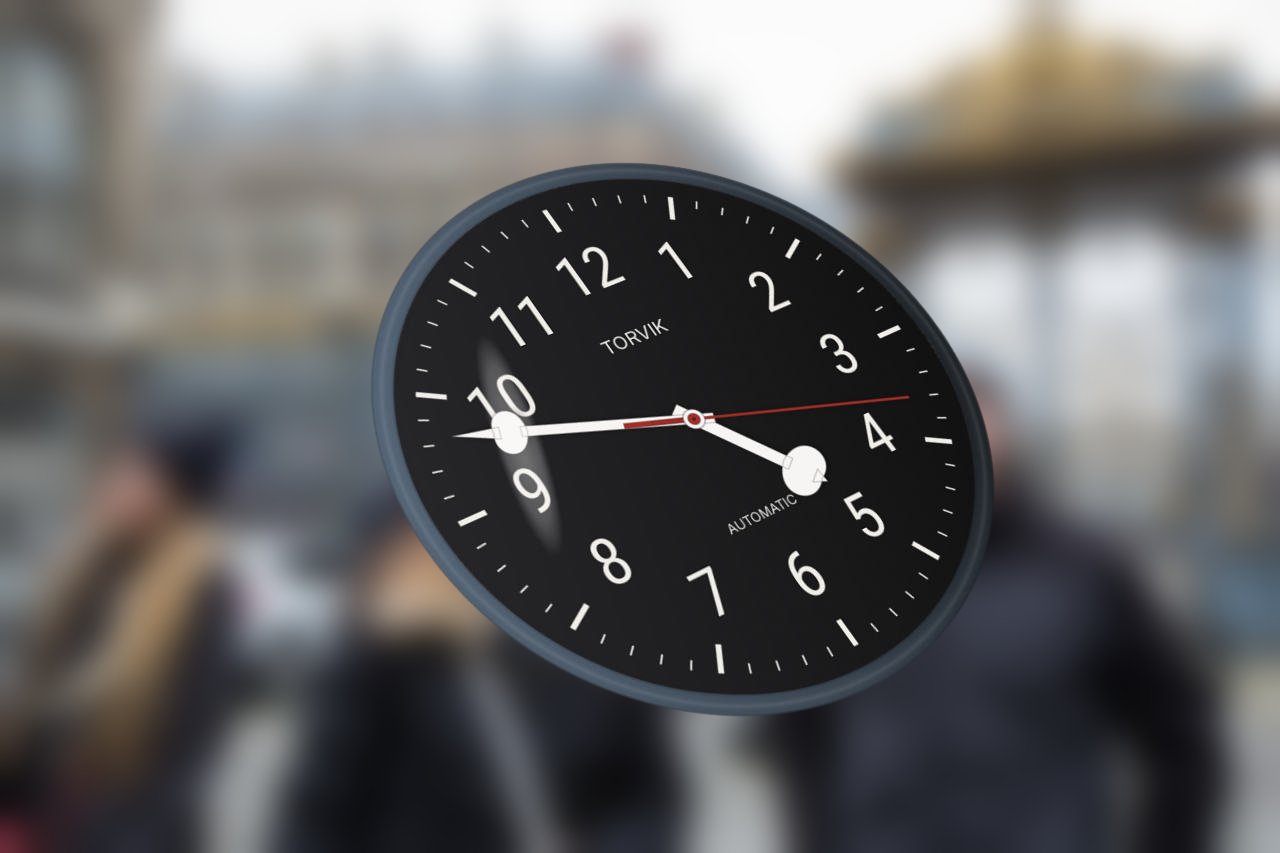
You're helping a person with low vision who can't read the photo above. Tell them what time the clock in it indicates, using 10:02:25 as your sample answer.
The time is 4:48:18
